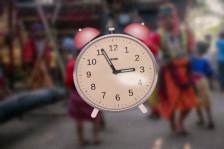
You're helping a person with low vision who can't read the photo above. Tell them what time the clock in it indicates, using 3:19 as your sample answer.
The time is 2:56
